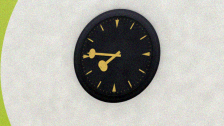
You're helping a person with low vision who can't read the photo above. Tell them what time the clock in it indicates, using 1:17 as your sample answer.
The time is 7:46
